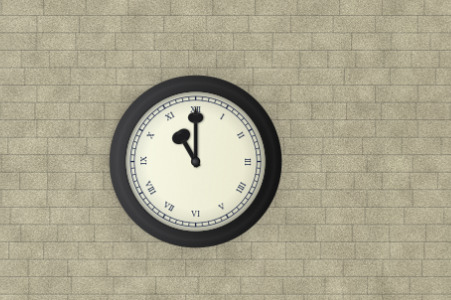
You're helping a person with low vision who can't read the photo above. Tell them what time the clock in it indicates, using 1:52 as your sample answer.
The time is 11:00
